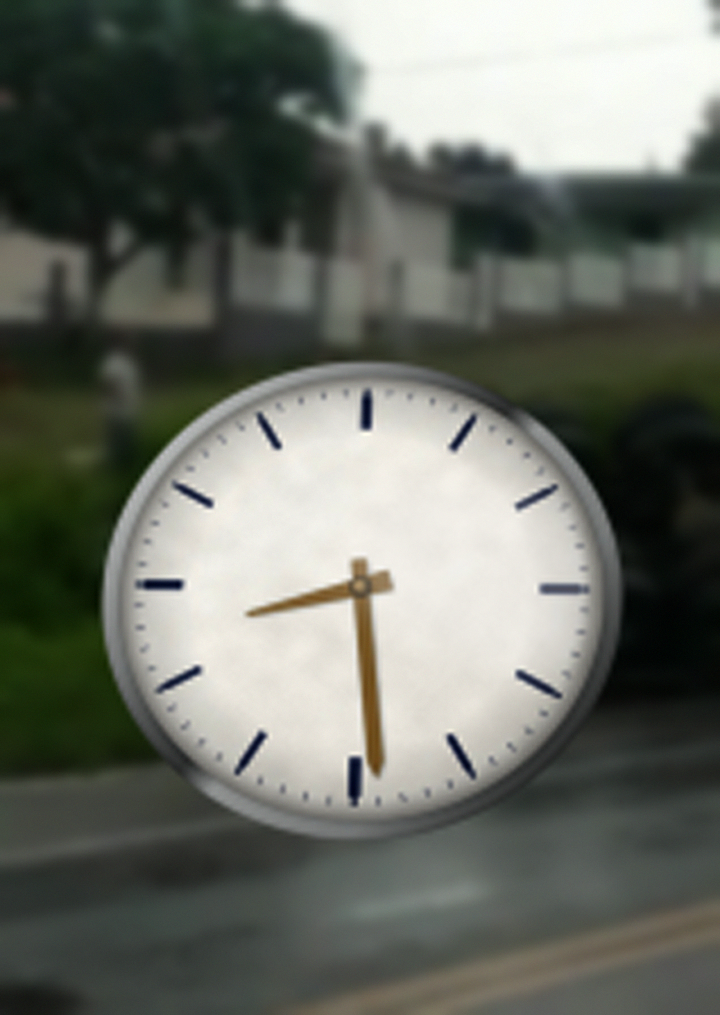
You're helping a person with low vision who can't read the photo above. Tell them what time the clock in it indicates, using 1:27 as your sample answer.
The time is 8:29
